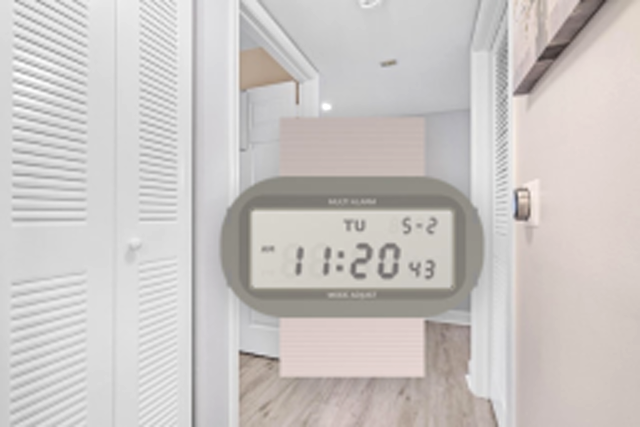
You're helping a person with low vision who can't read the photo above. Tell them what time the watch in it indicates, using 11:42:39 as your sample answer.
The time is 11:20:43
